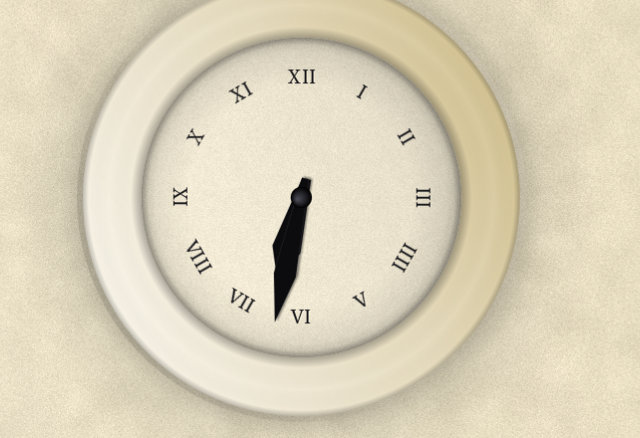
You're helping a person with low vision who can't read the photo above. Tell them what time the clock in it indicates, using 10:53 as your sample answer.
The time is 6:32
